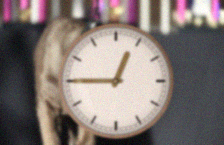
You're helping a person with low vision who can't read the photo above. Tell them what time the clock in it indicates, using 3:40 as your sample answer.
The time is 12:45
